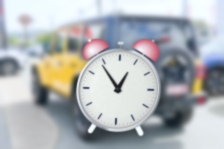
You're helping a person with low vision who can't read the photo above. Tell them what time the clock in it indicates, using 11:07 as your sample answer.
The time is 12:54
